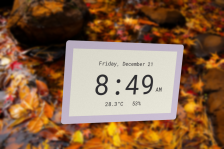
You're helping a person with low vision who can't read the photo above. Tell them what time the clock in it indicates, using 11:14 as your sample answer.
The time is 8:49
